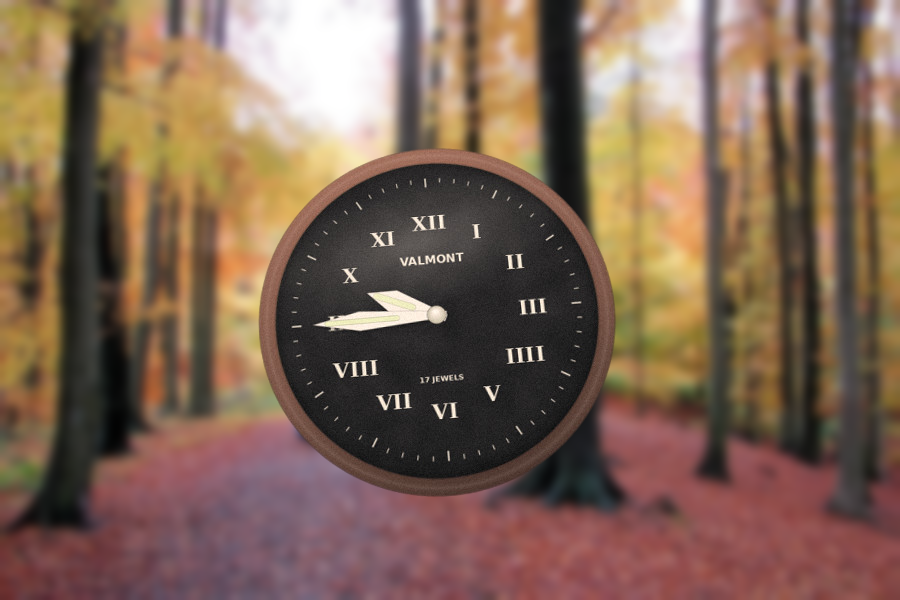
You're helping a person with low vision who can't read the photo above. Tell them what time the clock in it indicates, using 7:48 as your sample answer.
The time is 9:45
